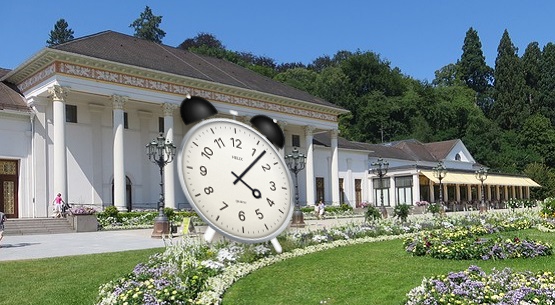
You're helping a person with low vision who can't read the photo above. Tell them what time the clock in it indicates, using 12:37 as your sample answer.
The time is 4:07
